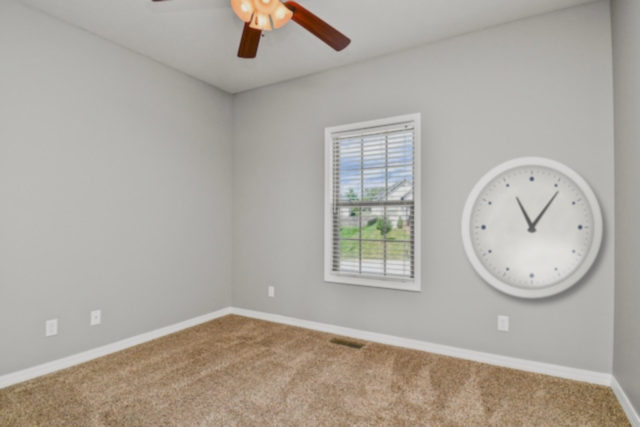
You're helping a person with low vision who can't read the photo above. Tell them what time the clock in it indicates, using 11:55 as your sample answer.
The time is 11:06
